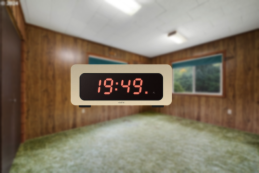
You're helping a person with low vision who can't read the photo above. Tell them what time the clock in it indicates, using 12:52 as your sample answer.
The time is 19:49
